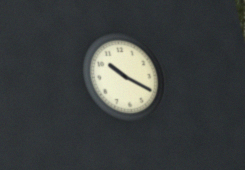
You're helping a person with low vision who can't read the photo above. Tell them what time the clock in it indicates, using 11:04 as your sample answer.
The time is 10:20
